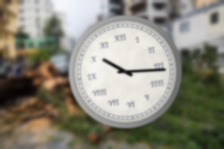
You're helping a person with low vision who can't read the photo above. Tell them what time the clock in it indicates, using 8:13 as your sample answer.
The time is 10:16
